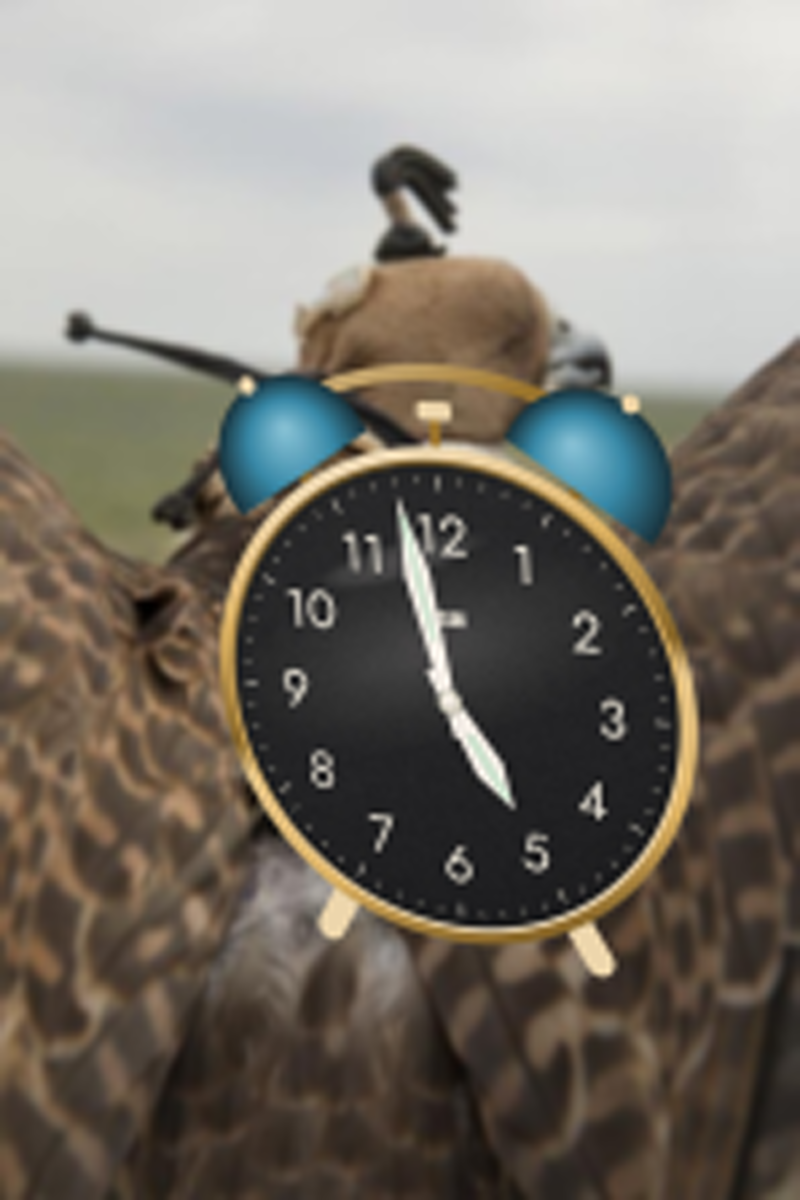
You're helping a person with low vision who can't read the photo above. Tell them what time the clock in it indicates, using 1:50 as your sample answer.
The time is 4:58
